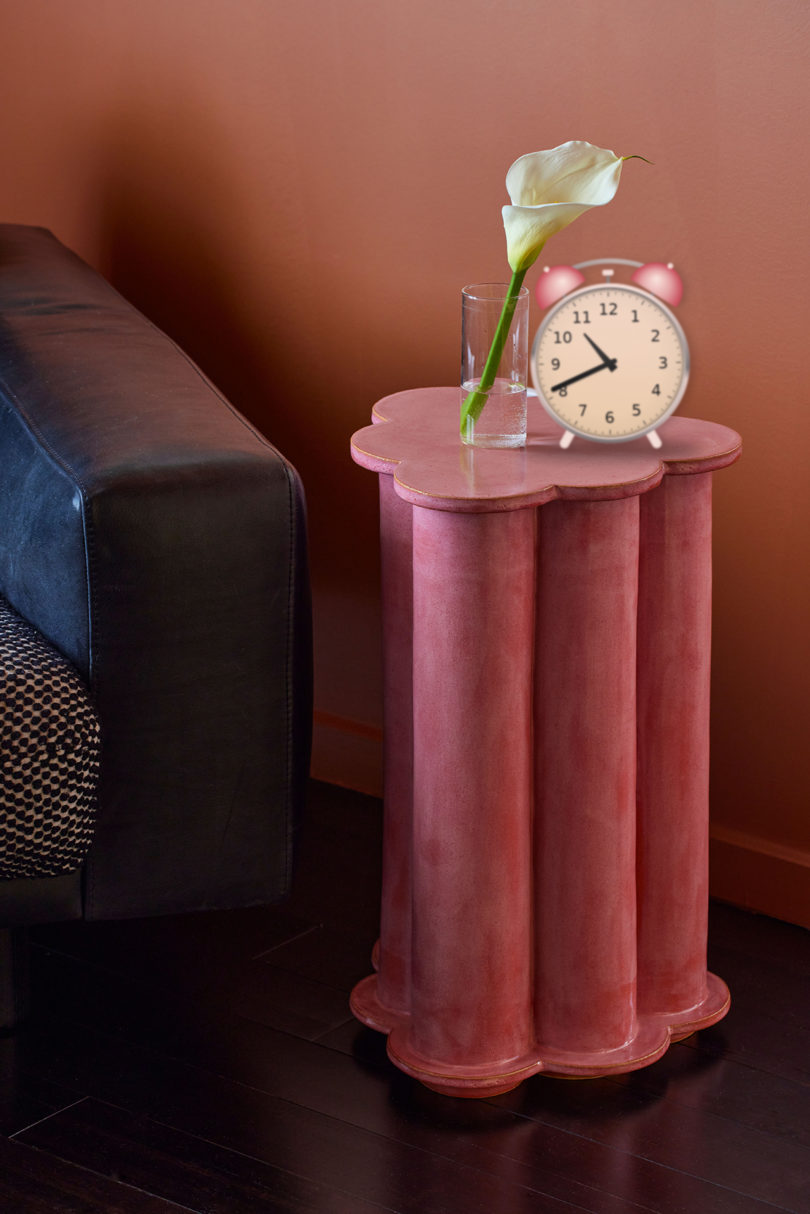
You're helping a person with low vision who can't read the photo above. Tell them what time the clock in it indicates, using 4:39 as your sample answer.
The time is 10:41
